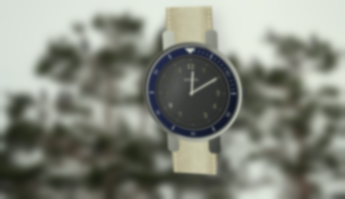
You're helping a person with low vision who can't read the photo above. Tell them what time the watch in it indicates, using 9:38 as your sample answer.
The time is 12:10
